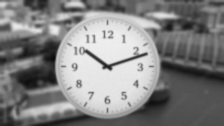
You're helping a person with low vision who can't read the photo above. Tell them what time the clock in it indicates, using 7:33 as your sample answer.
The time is 10:12
